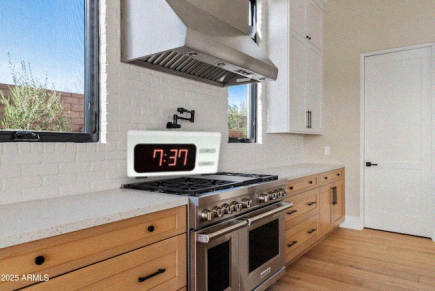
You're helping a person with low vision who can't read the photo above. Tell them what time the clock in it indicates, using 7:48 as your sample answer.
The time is 7:37
